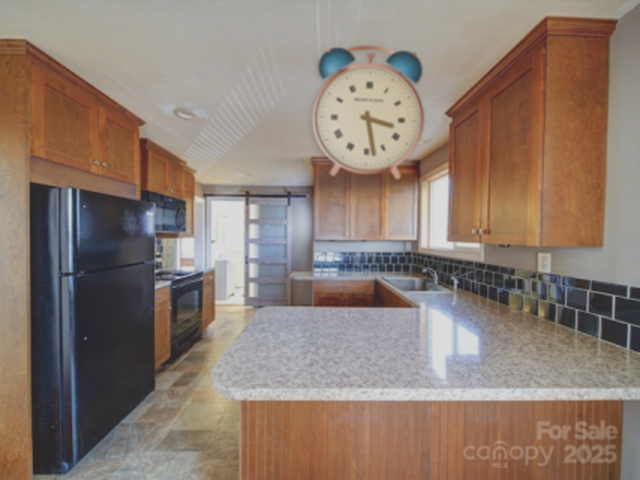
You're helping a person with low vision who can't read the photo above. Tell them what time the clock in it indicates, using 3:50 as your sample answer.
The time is 3:28
